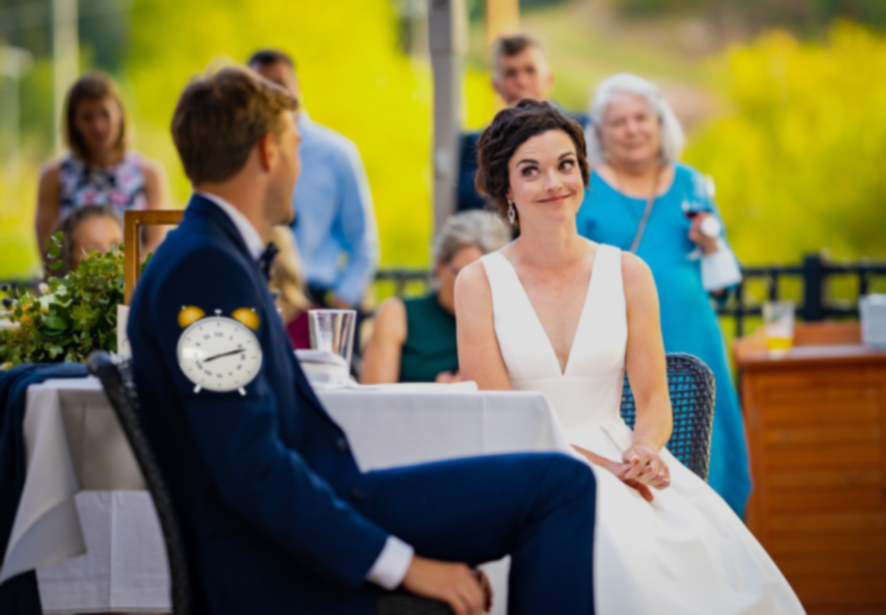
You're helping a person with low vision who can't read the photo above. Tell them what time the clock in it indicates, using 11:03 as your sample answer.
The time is 8:12
